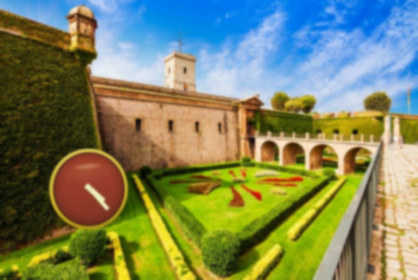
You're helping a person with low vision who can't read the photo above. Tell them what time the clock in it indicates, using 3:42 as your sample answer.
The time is 4:23
